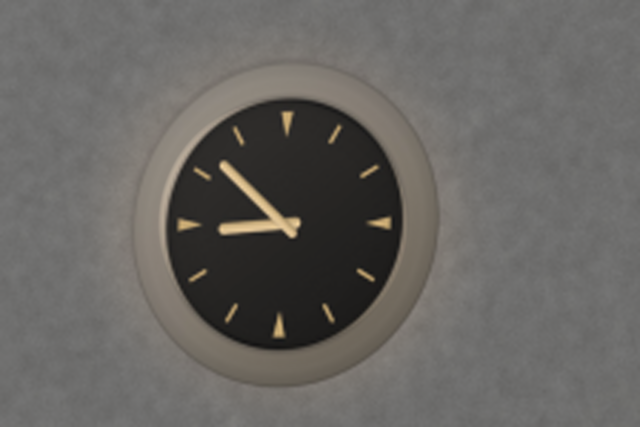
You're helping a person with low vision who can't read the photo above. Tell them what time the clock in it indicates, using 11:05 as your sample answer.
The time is 8:52
